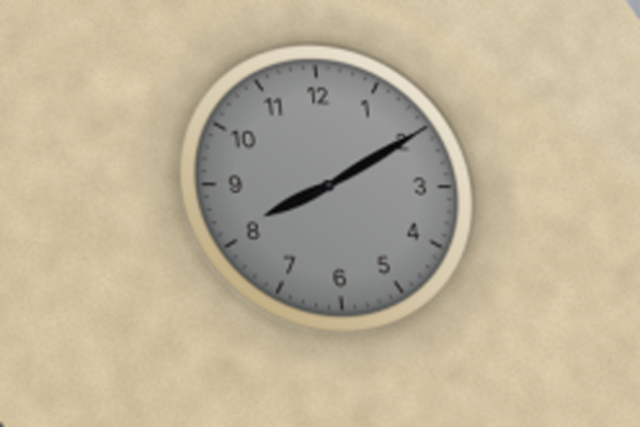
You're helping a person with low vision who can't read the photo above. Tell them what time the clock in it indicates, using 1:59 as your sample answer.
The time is 8:10
